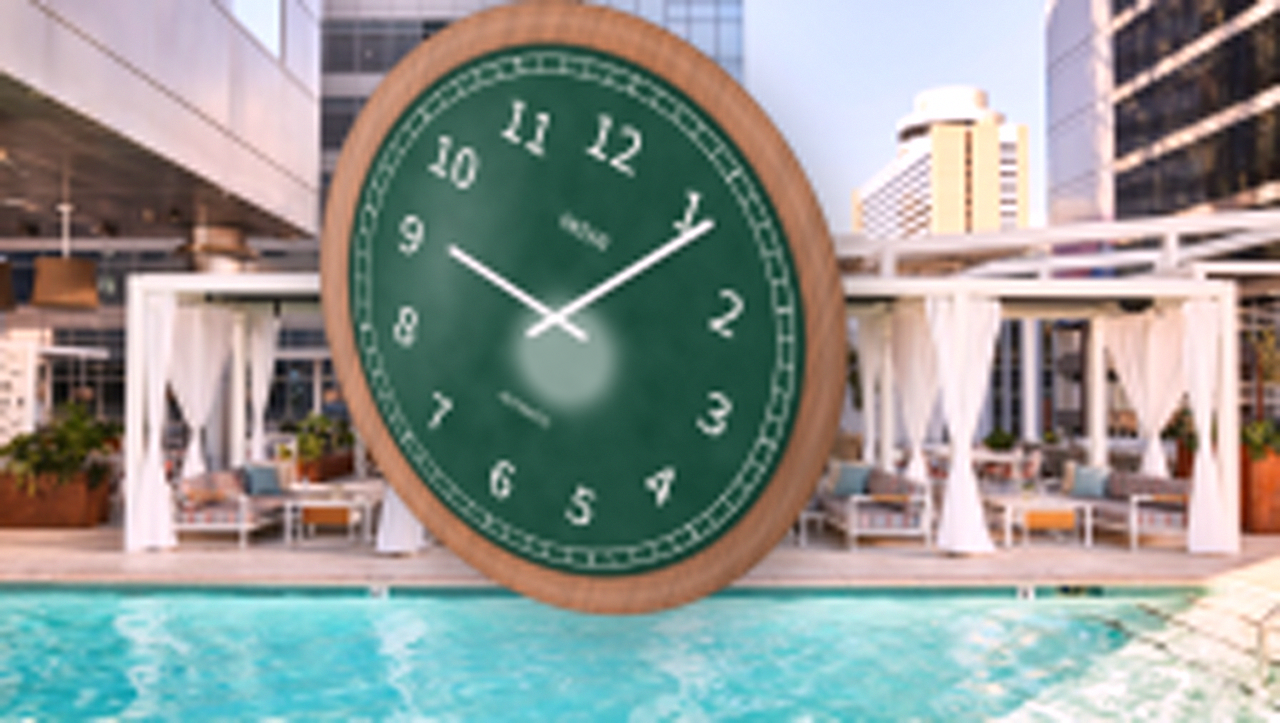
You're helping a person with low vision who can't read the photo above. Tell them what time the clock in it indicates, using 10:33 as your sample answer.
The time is 9:06
